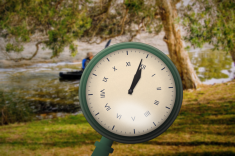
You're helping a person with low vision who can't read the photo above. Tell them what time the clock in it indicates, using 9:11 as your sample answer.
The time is 11:59
